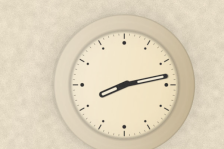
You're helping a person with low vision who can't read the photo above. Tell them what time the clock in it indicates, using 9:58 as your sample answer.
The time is 8:13
